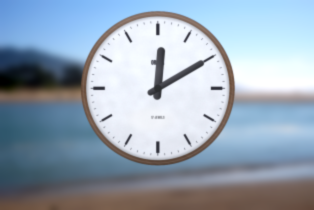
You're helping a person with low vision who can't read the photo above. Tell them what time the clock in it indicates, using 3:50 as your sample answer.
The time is 12:10
